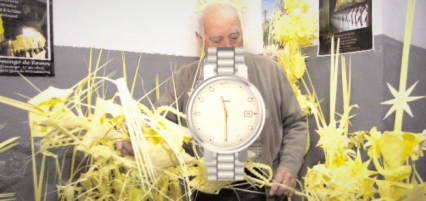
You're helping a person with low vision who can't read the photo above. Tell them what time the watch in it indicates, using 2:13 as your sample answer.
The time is 11:30
